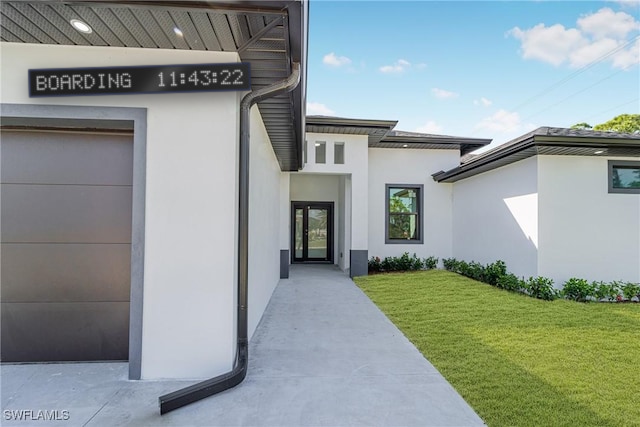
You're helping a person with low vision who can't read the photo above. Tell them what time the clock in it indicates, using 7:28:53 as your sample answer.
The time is 11:43:22
